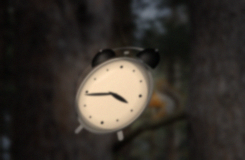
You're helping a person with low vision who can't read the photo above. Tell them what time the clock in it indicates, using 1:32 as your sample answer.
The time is 3:44
